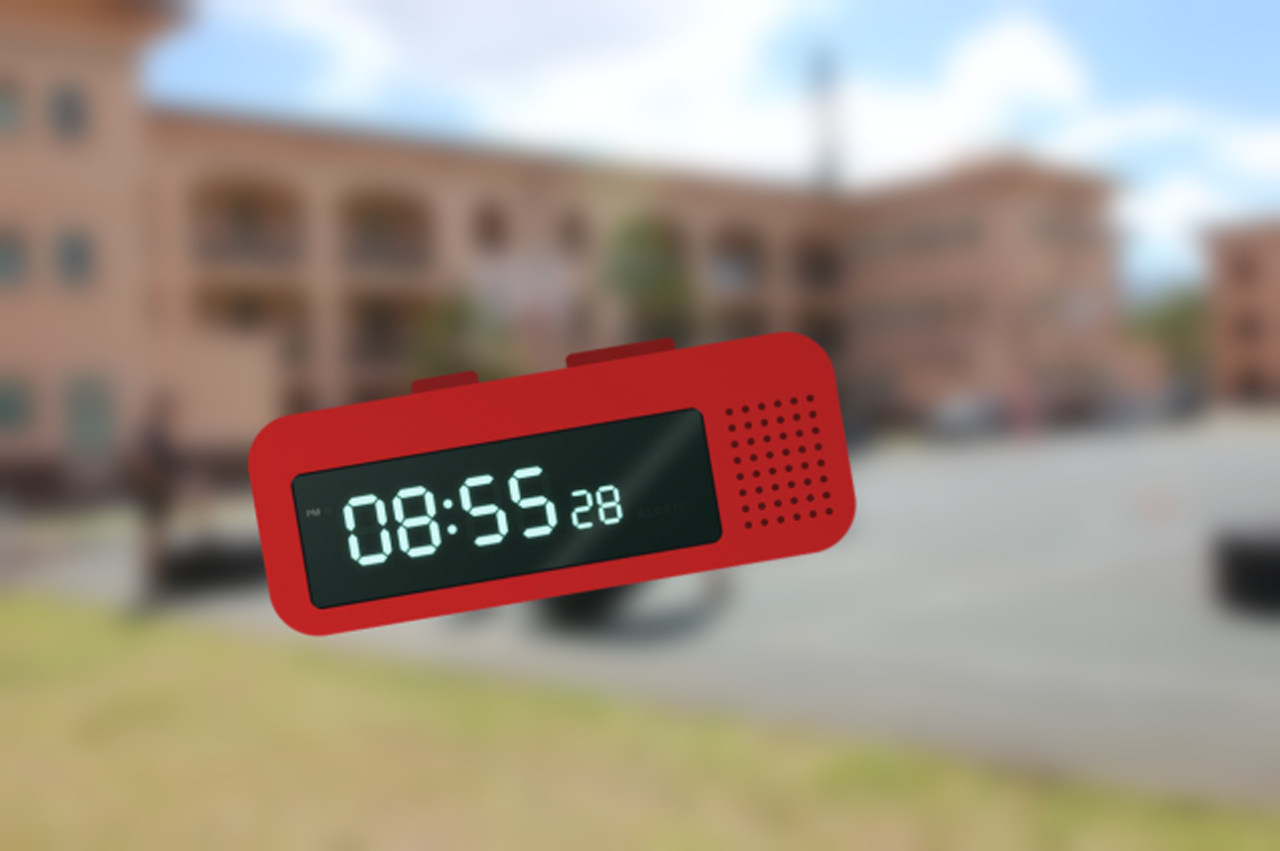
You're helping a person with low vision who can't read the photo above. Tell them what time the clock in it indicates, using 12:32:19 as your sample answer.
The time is 8:55:28
